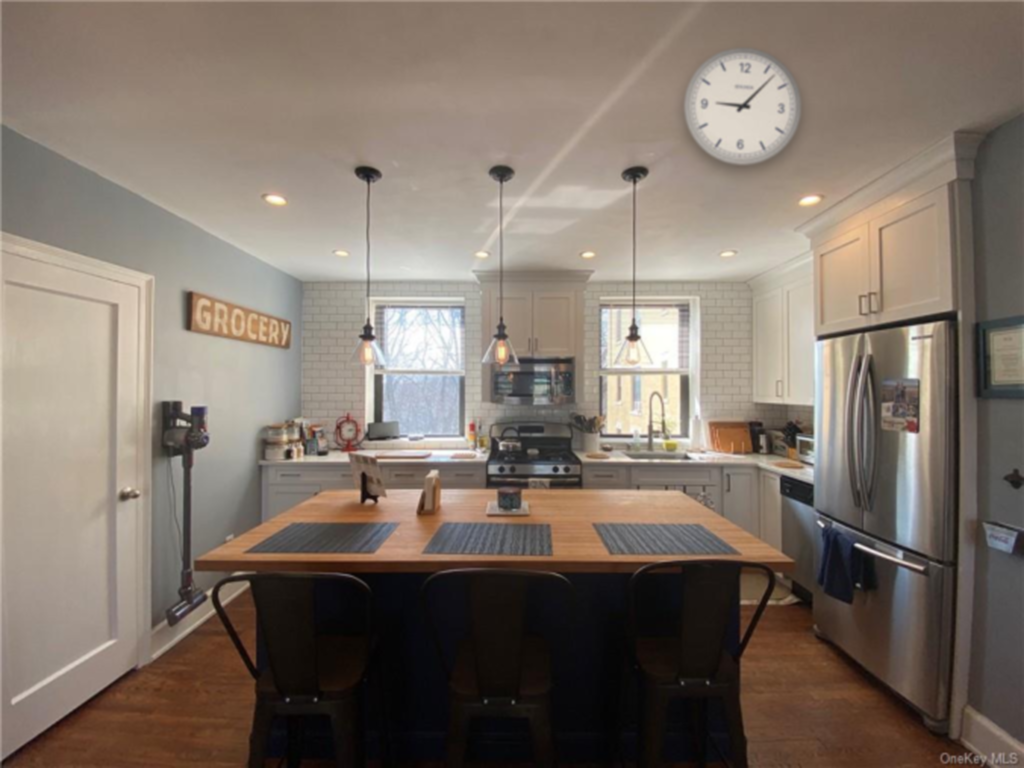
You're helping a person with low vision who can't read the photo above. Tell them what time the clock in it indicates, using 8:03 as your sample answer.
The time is 9:07
